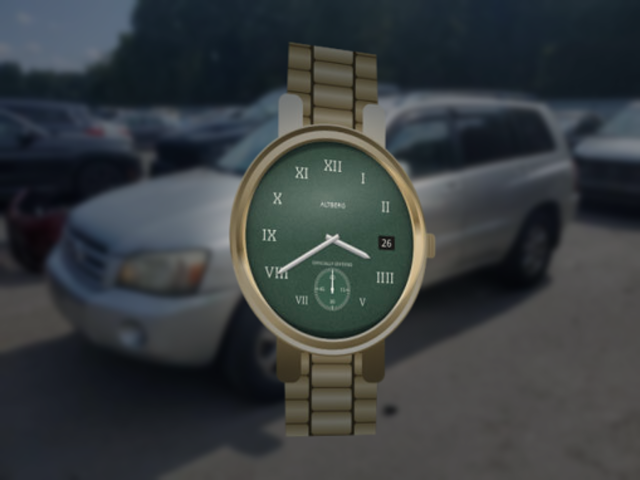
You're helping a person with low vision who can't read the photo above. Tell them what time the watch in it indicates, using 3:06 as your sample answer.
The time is 3:40
